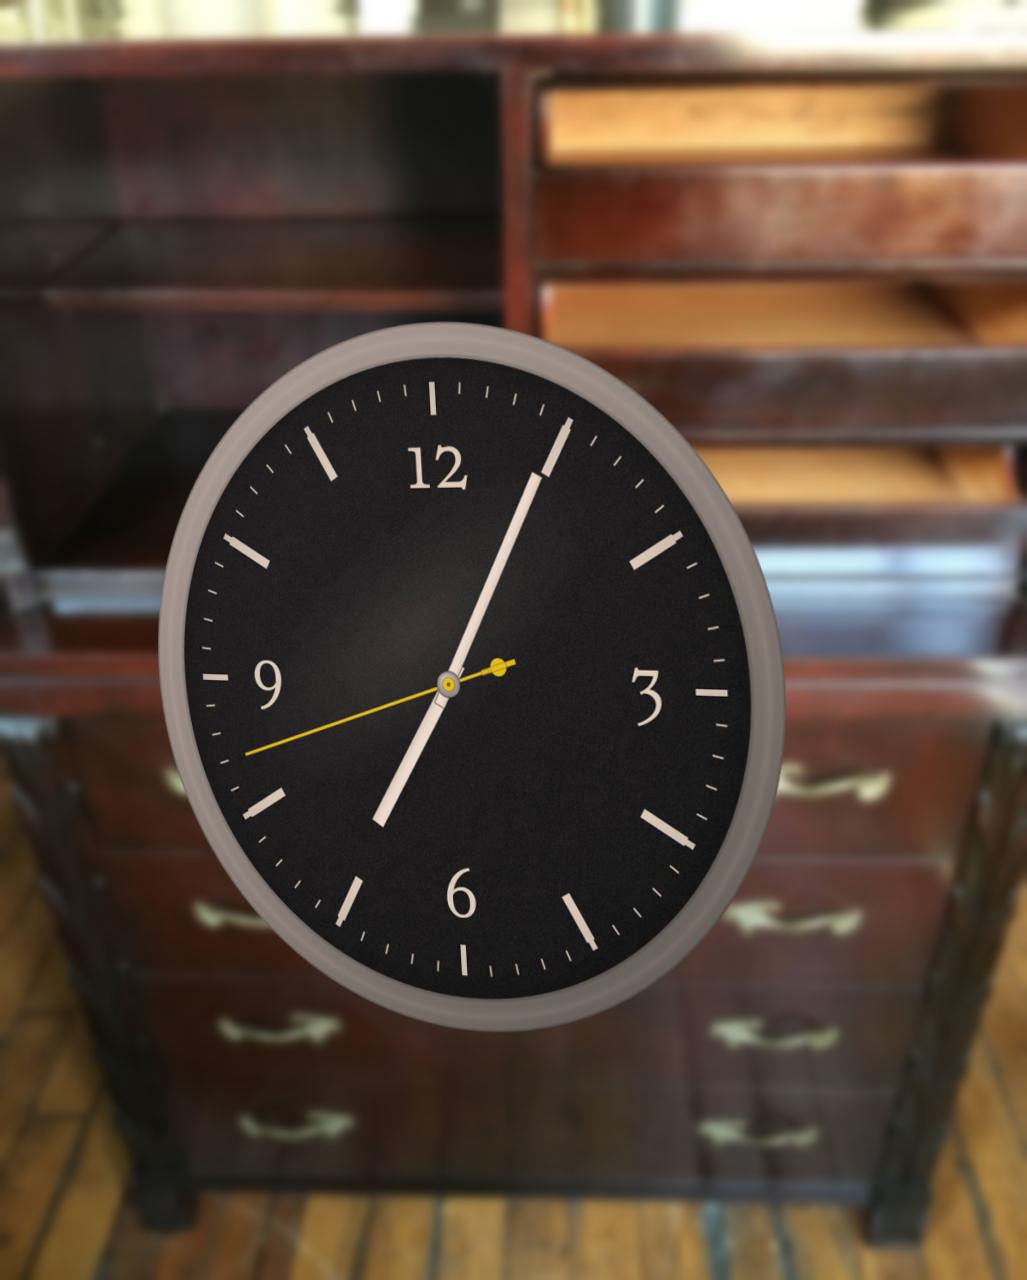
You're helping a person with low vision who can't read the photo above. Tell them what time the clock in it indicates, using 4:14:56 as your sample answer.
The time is 7:04:42
